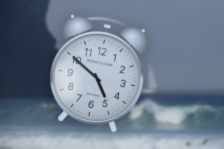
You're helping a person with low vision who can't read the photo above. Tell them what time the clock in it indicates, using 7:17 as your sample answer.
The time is 4:50
